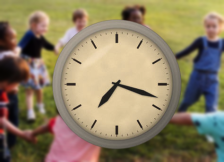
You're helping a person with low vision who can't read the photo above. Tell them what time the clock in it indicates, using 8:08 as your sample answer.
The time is 7:18
